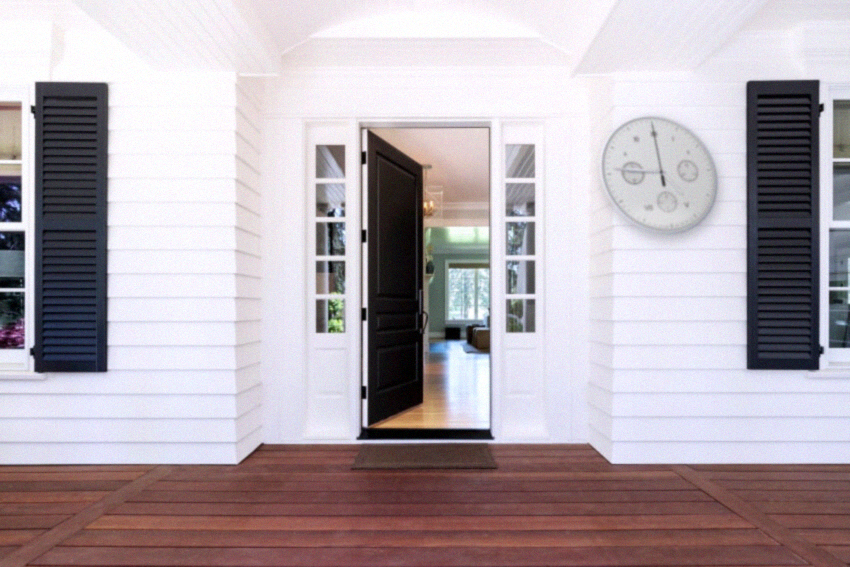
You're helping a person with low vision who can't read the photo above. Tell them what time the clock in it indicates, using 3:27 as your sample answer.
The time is 4:46
